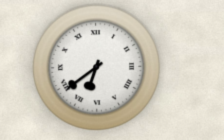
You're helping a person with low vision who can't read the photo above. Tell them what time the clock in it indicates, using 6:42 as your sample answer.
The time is 6:39
